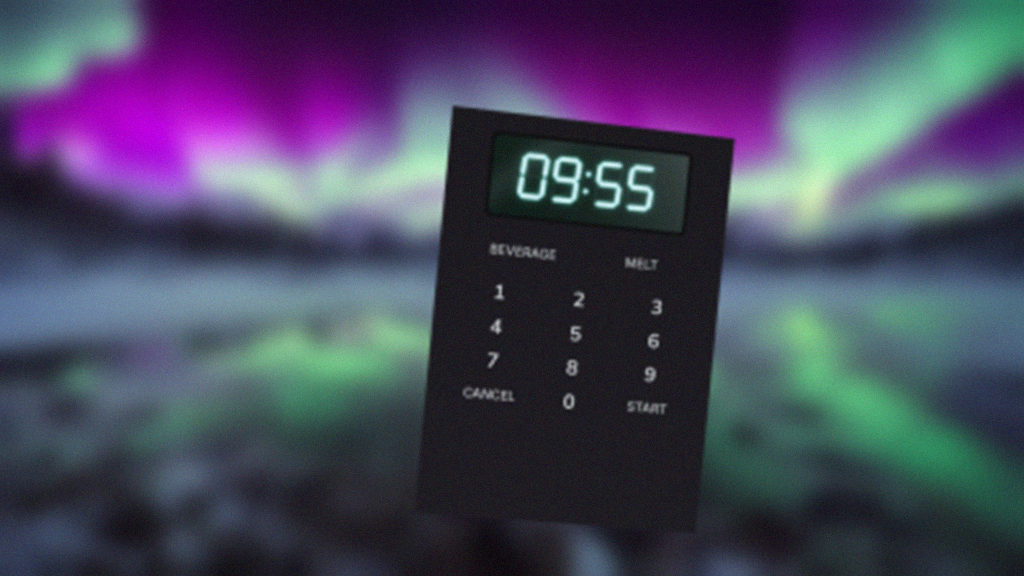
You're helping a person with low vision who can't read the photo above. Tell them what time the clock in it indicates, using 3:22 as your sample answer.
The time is 9:55
